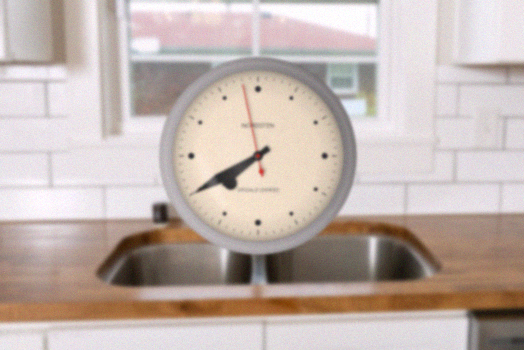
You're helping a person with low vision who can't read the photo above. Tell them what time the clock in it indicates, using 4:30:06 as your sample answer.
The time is 7:39:58
